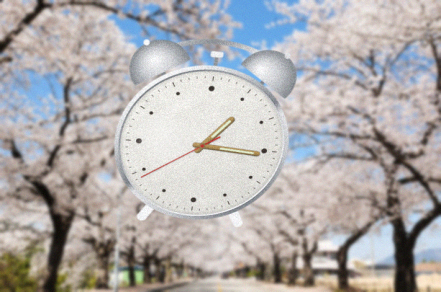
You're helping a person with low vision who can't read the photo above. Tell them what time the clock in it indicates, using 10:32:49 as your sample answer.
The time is 1:15:39
